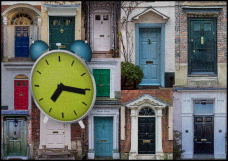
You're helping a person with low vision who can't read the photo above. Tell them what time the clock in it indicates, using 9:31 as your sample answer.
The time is 7:16
